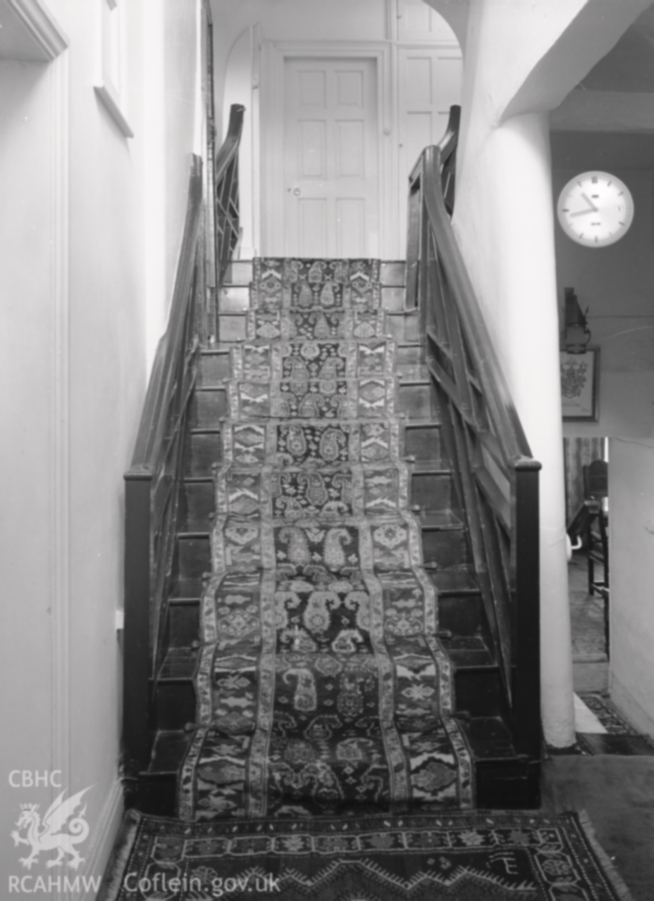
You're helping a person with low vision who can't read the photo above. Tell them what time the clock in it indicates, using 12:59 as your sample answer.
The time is 10:43
